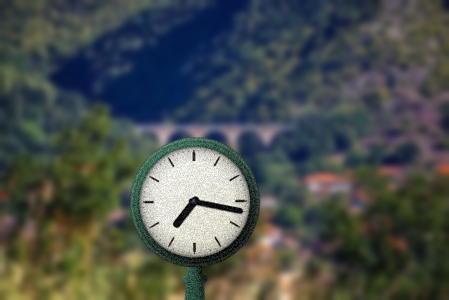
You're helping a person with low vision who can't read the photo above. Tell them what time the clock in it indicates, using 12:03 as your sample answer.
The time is 7:17
